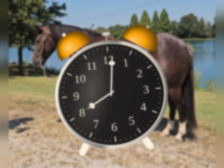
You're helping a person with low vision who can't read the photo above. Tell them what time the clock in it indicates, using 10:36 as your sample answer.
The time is 8:01
